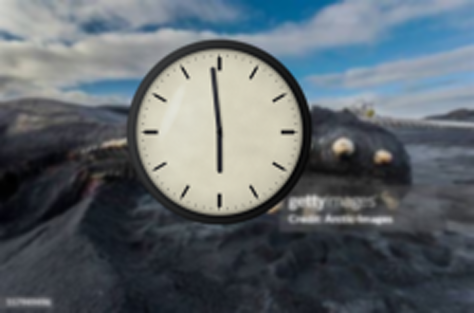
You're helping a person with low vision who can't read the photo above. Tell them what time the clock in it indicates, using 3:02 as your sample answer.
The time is 5:59
